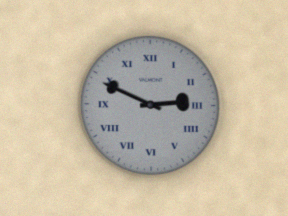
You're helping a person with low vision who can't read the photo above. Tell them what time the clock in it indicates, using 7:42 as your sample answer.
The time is 2:49
